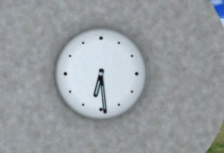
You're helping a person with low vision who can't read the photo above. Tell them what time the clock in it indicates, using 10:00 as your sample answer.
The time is 6:29
